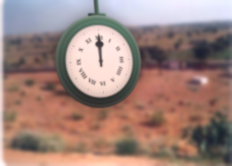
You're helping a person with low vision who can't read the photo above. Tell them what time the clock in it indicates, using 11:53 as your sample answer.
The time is 12:00
